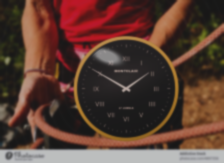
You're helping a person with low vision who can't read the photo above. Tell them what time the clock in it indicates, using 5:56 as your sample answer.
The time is 1:50
